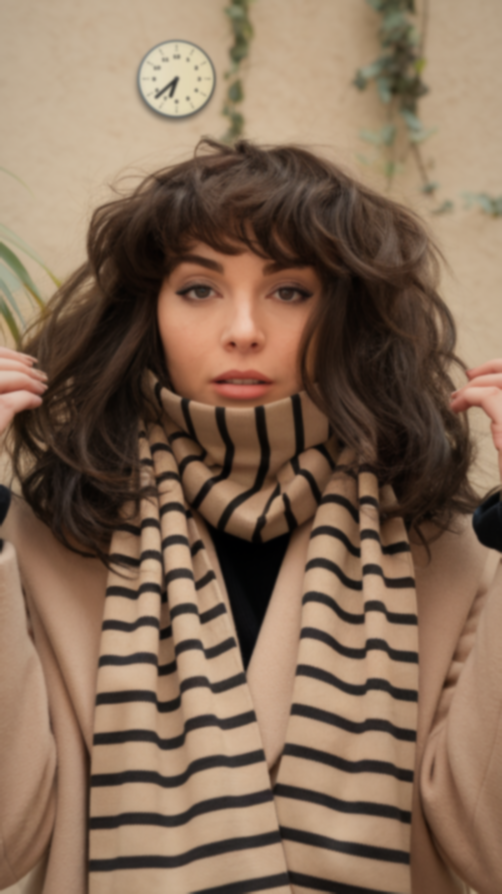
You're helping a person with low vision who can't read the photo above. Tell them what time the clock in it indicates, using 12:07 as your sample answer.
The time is 6:38
